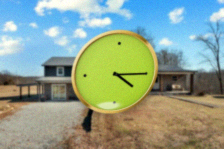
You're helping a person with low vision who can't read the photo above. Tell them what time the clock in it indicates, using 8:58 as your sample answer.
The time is 4:15
